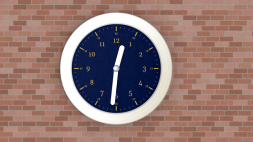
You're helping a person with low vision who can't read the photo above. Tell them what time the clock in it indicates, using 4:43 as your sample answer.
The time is 12:31
